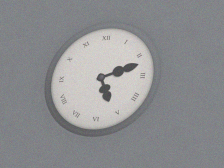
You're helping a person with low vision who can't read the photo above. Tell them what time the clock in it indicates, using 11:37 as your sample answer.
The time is 5:12
